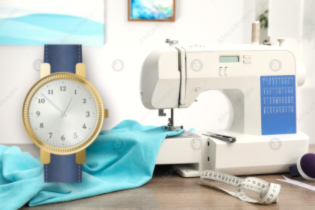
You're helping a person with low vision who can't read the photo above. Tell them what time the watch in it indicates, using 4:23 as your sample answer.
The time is 12:52
